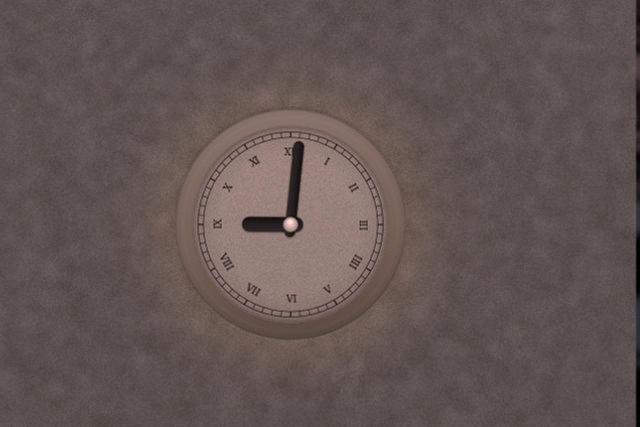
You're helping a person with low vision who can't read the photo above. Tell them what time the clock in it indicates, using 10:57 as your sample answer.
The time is 9:01
